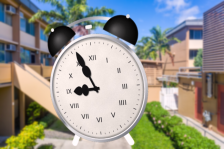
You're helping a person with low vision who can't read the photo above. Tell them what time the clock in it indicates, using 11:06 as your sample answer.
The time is 8:56
